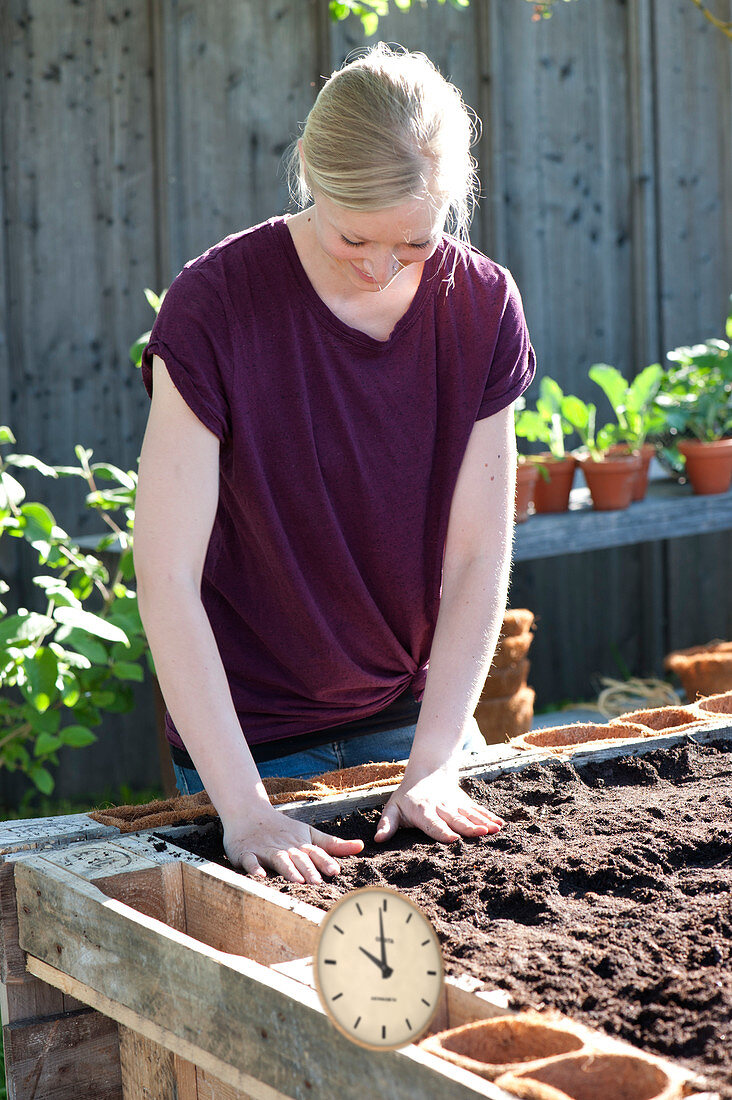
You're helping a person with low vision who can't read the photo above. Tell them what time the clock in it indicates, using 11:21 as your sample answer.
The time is 9:59
